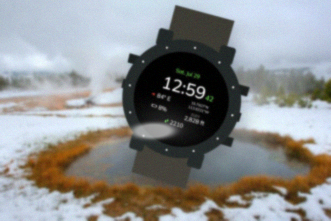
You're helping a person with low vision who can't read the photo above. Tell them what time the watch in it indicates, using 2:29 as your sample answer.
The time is 12:59
